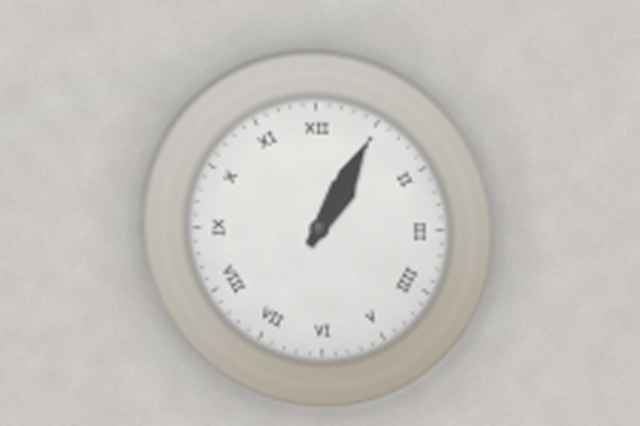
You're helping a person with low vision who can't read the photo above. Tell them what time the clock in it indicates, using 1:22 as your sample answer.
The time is 1:05
